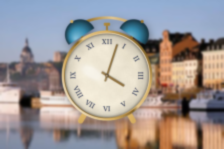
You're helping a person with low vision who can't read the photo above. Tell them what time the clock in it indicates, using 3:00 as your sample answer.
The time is 4:03
